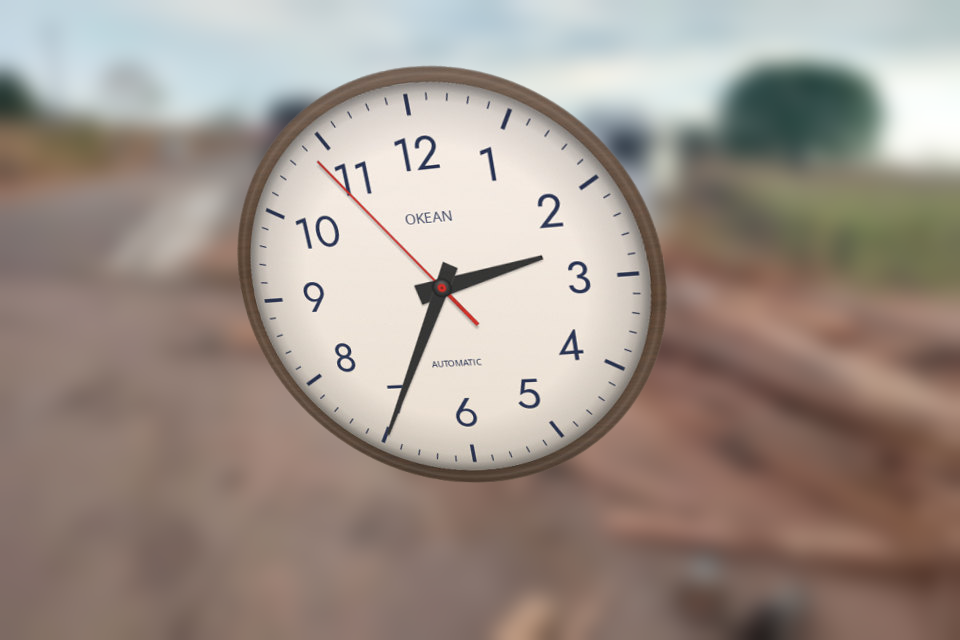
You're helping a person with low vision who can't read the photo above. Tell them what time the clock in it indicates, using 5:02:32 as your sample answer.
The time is 2:34:54
